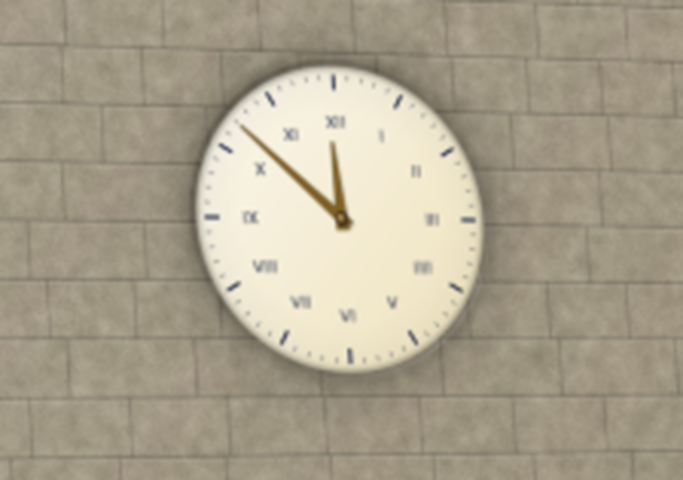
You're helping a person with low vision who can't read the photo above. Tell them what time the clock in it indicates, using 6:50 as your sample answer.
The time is 11:52
